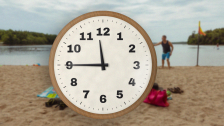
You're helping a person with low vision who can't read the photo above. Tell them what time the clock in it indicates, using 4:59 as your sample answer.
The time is 11:45
